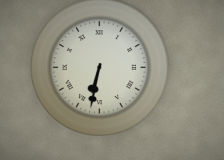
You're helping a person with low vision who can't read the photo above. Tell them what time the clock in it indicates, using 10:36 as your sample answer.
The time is 6:32
